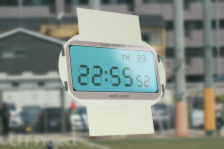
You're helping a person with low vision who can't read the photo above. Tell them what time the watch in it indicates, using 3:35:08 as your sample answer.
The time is 22:55:52
